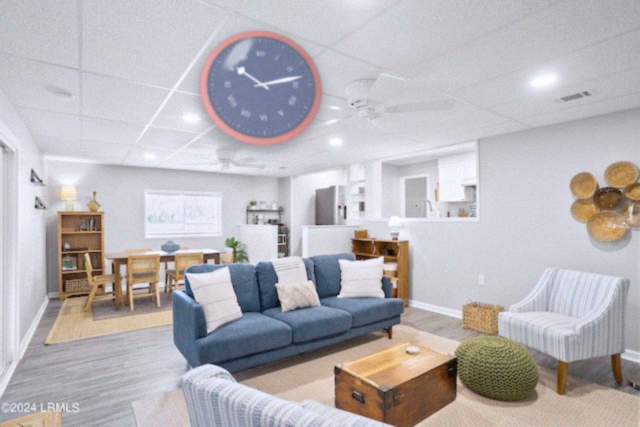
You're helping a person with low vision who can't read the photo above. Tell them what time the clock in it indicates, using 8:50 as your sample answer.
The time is 10:13
